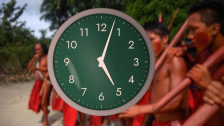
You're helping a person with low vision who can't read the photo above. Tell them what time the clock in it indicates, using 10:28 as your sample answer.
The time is 5:03
